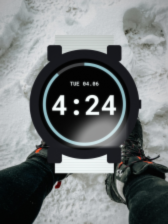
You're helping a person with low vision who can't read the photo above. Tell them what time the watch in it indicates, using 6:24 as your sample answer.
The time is 4:24
